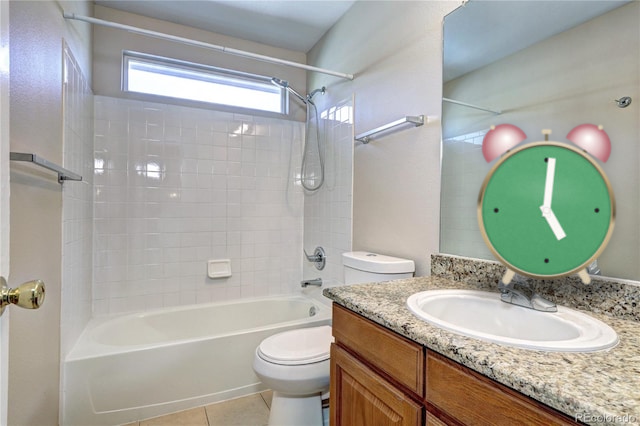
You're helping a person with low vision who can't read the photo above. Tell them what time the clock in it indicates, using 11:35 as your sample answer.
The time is 5:01
